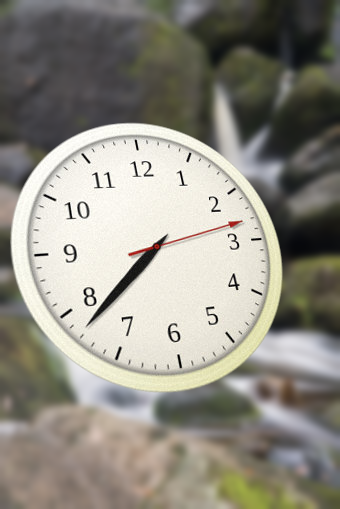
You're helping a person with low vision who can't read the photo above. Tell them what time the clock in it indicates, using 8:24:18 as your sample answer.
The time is 7:38:13
